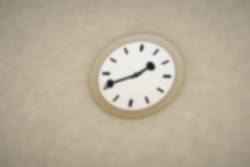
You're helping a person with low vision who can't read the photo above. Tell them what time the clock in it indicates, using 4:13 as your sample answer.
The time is 1:41
